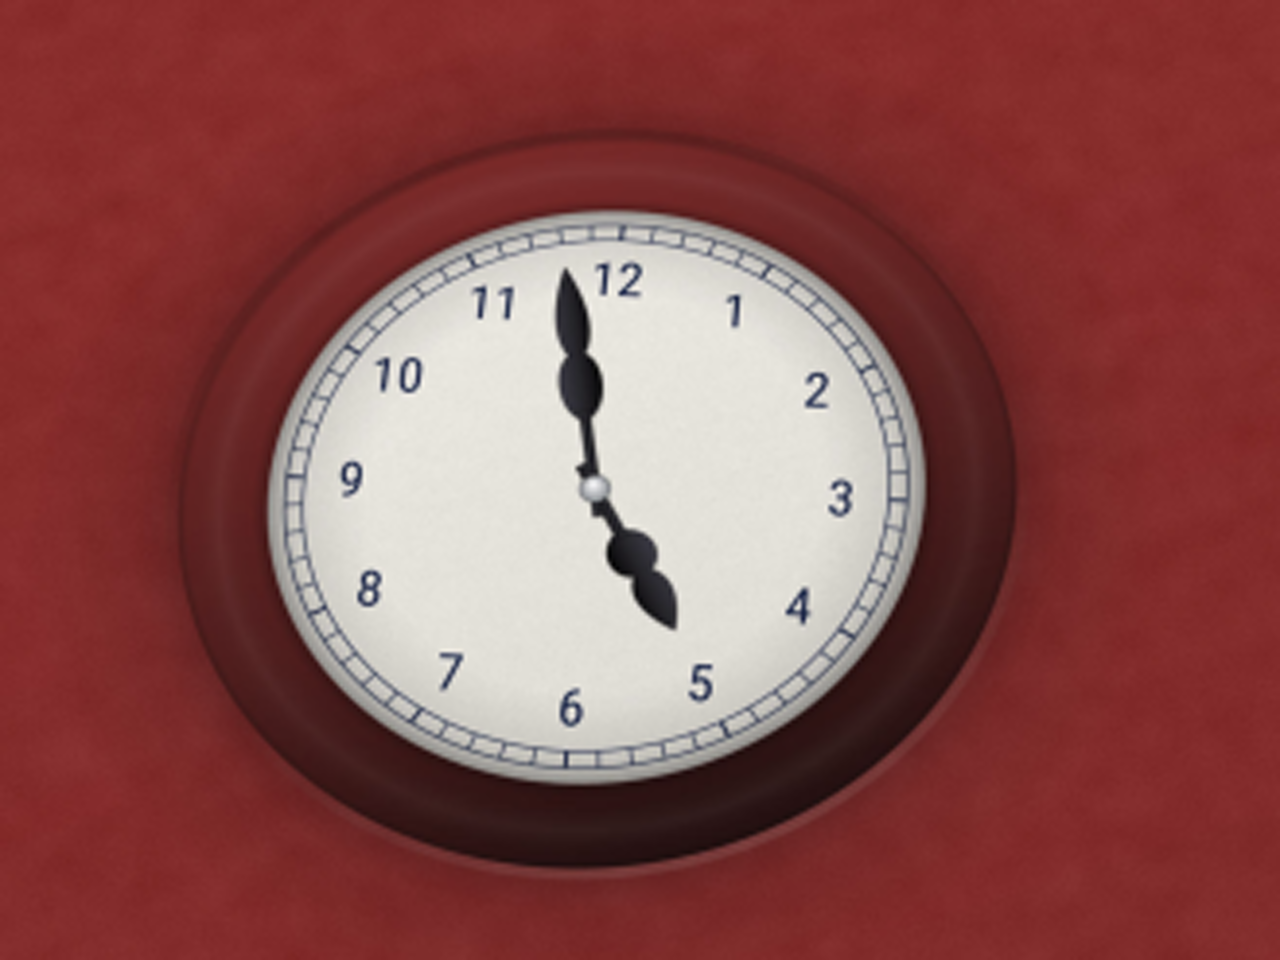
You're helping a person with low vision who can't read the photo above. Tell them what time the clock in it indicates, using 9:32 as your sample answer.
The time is 4:58
